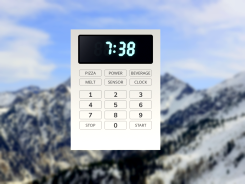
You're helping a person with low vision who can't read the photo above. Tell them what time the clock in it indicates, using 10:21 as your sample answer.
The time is 7:38
